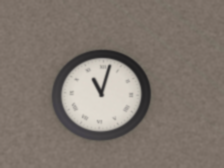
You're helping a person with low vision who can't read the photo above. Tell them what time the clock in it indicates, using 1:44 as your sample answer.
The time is 11:02
